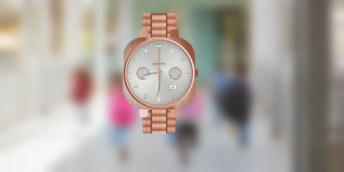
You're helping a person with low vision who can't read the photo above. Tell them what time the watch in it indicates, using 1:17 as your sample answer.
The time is 8:31
